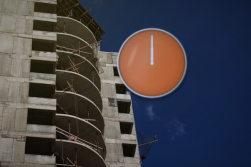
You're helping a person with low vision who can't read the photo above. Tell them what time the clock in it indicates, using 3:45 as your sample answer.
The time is 12:00
